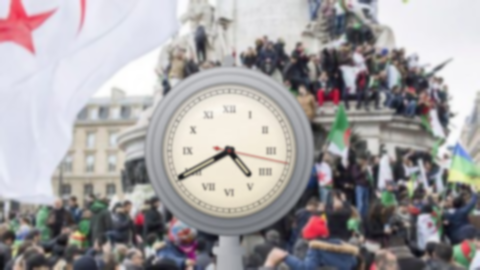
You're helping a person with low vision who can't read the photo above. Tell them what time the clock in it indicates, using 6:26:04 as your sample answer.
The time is 4:40:17
